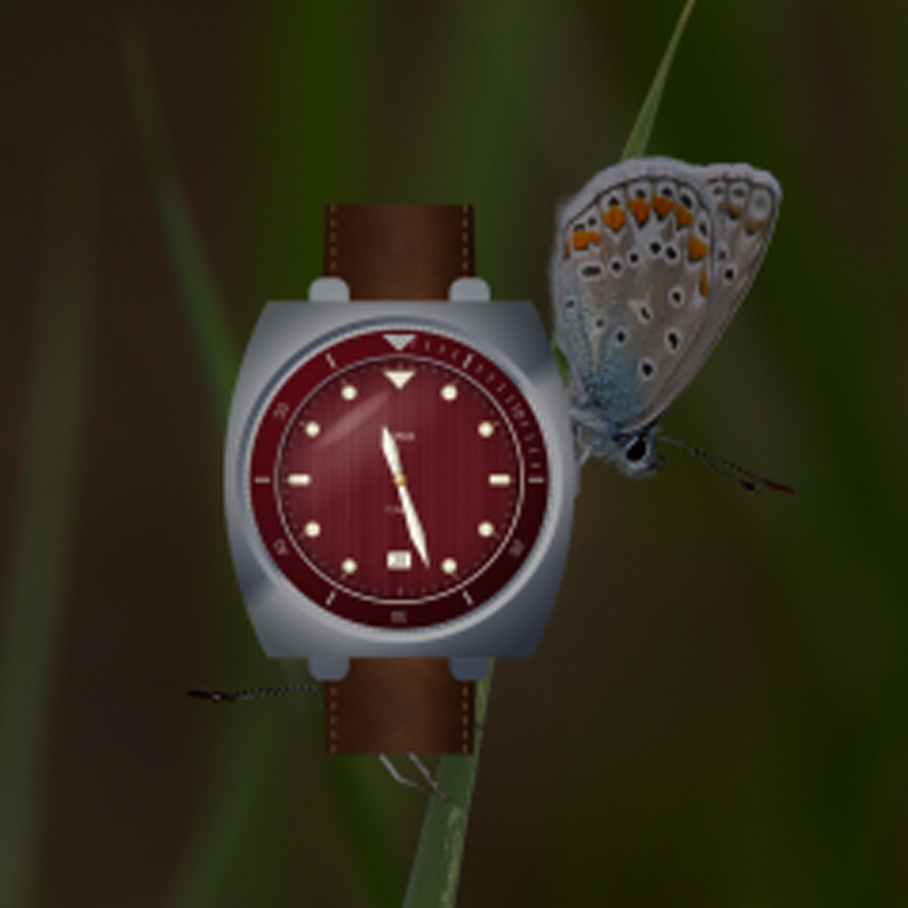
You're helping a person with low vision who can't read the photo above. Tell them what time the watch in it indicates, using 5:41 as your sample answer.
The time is 11:27
